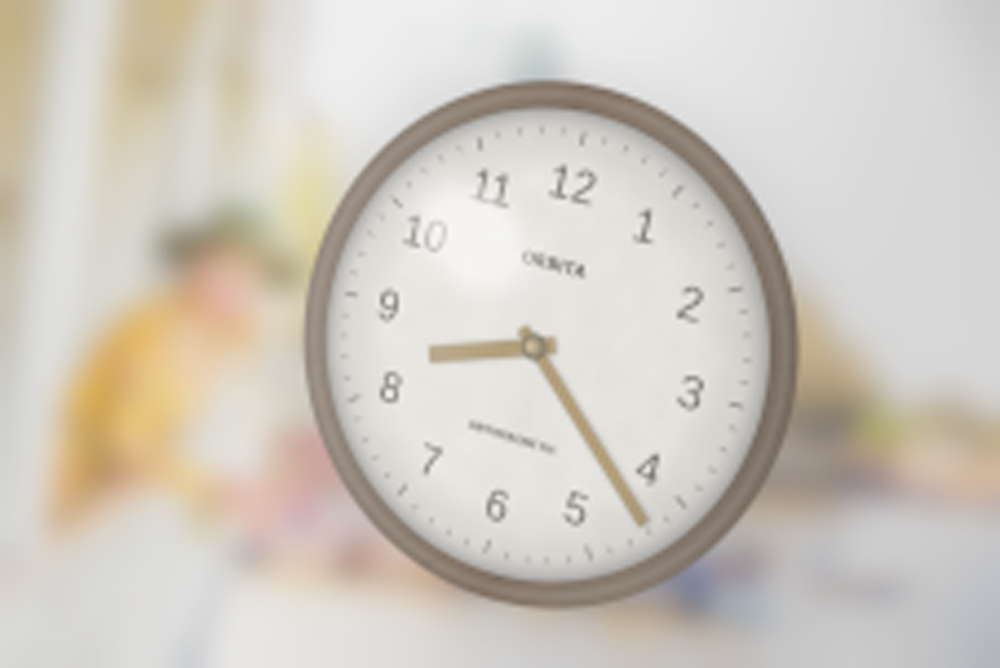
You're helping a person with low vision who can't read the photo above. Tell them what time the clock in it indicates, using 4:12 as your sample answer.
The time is 8:22
